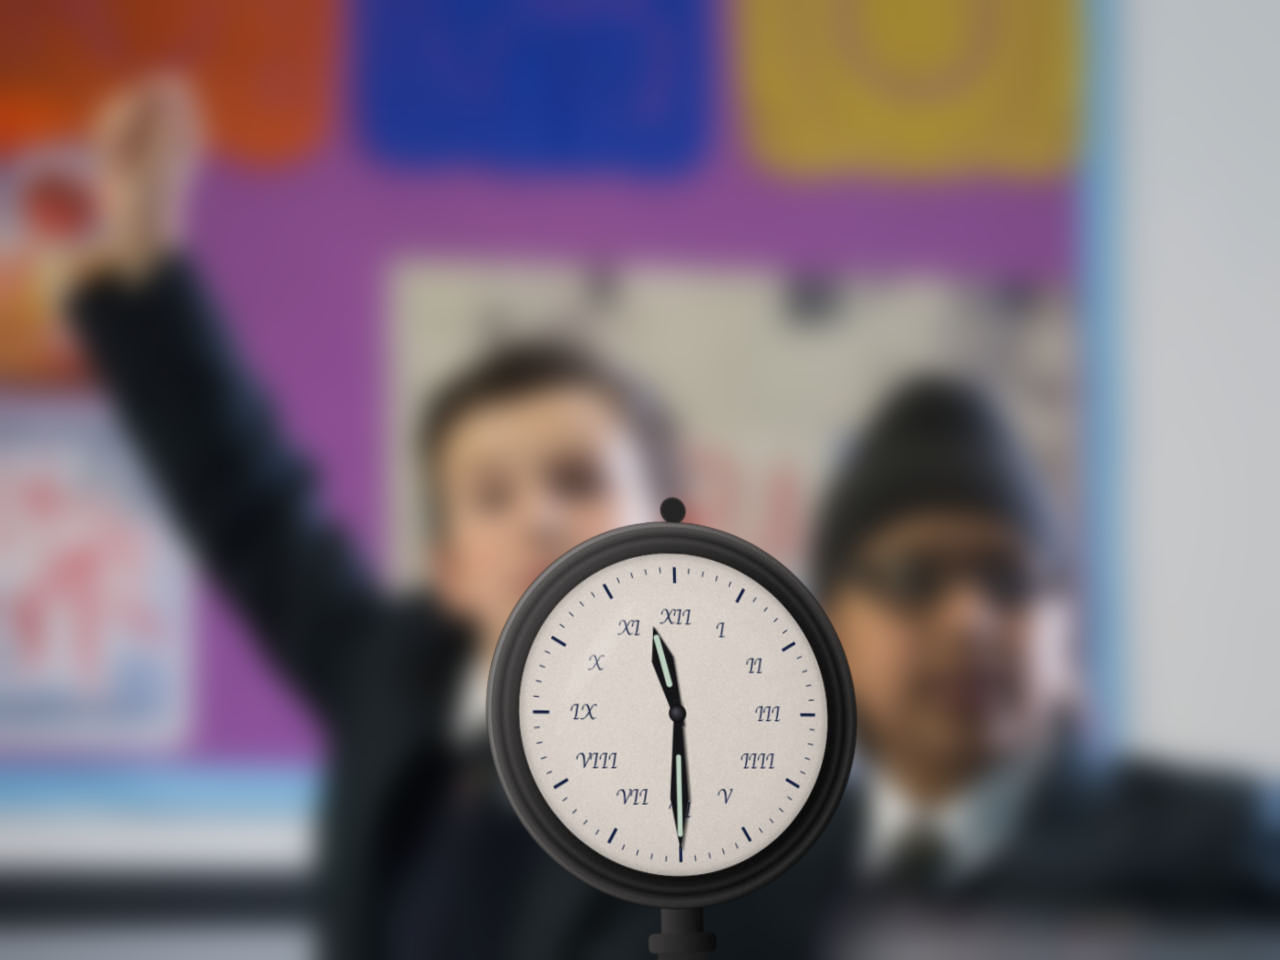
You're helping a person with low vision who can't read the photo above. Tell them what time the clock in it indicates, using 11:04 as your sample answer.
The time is 11:30
